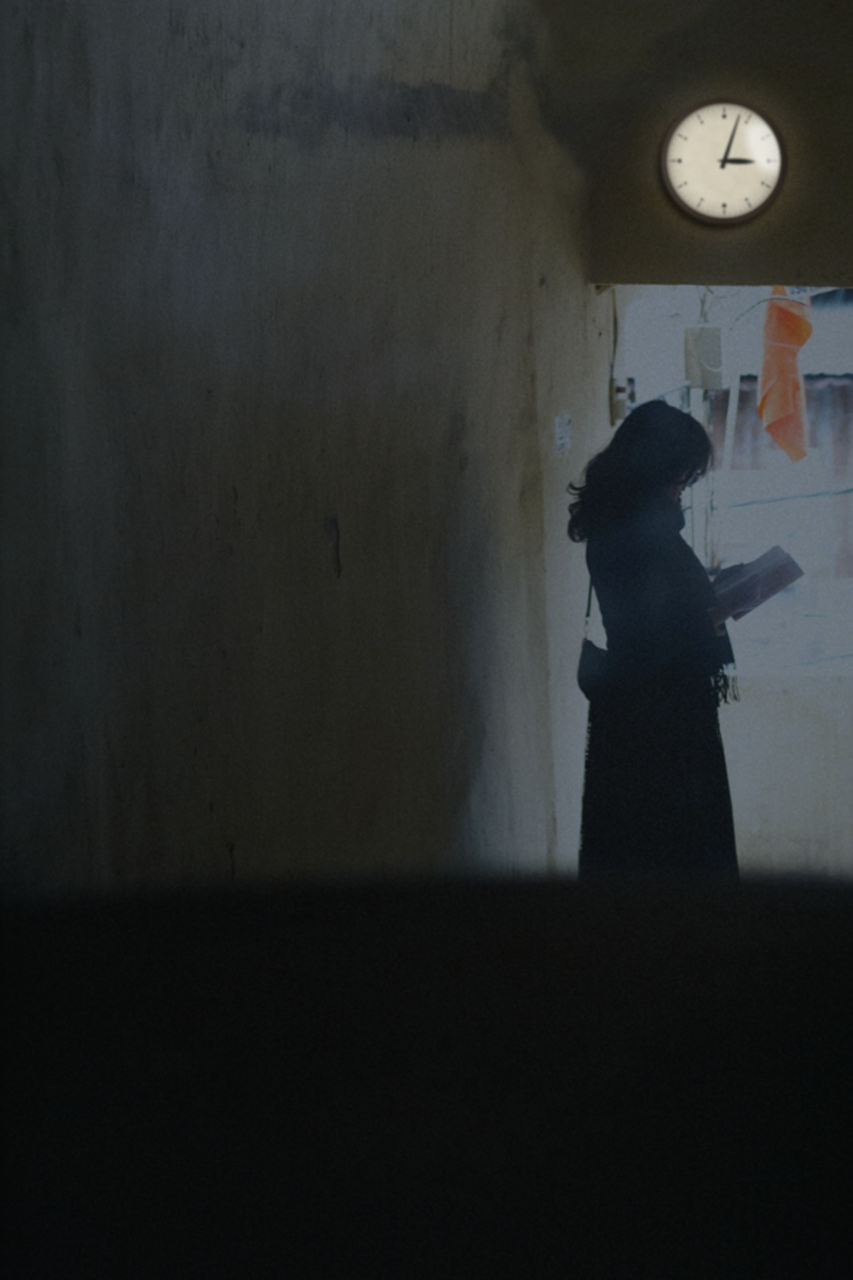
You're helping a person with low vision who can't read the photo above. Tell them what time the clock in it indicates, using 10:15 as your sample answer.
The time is 3:03
